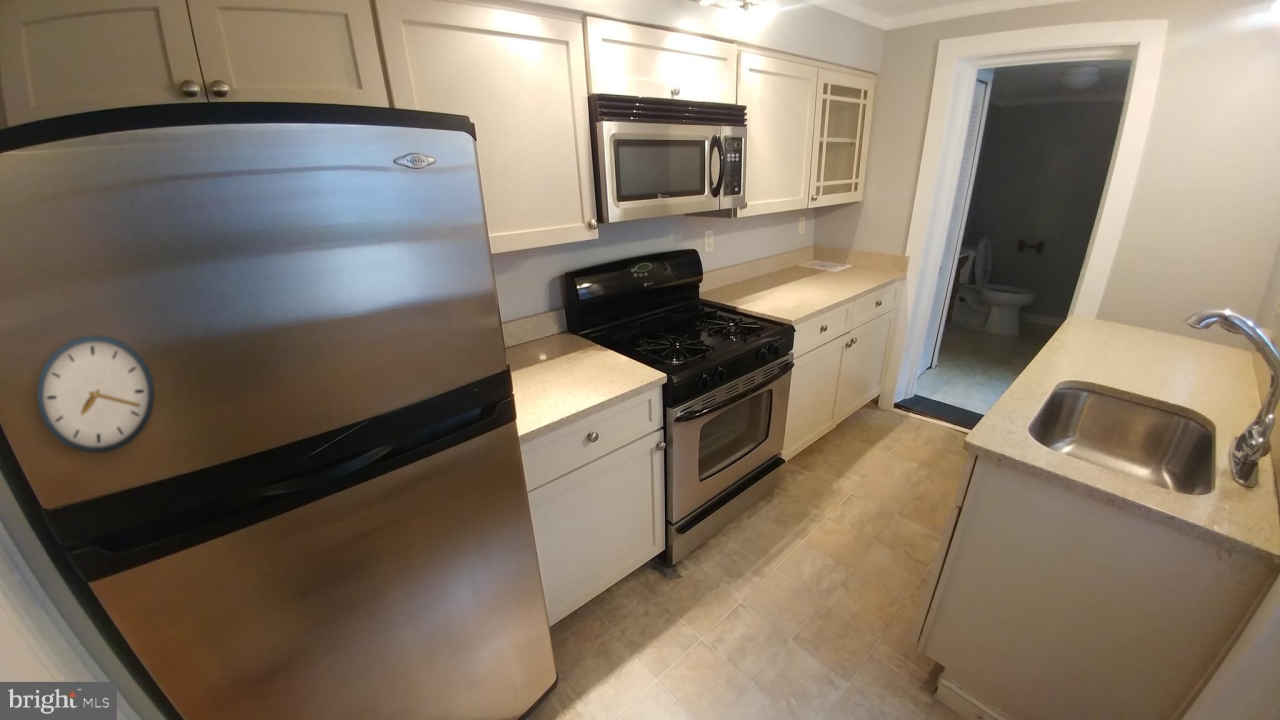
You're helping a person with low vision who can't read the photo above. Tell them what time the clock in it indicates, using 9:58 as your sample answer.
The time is 7:18
